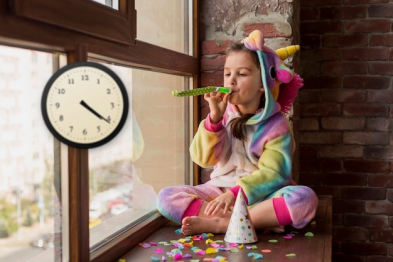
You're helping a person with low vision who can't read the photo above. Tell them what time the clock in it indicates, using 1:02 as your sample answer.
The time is 4:21
